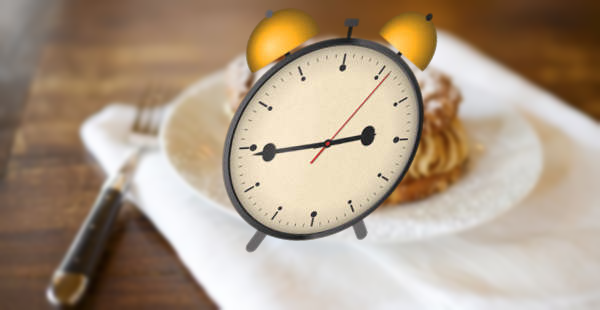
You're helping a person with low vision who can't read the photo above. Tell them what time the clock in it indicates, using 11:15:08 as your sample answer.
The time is 2:44:06
